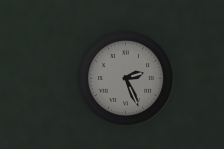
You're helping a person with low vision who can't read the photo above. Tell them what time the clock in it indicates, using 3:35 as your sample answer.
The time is 2:26
